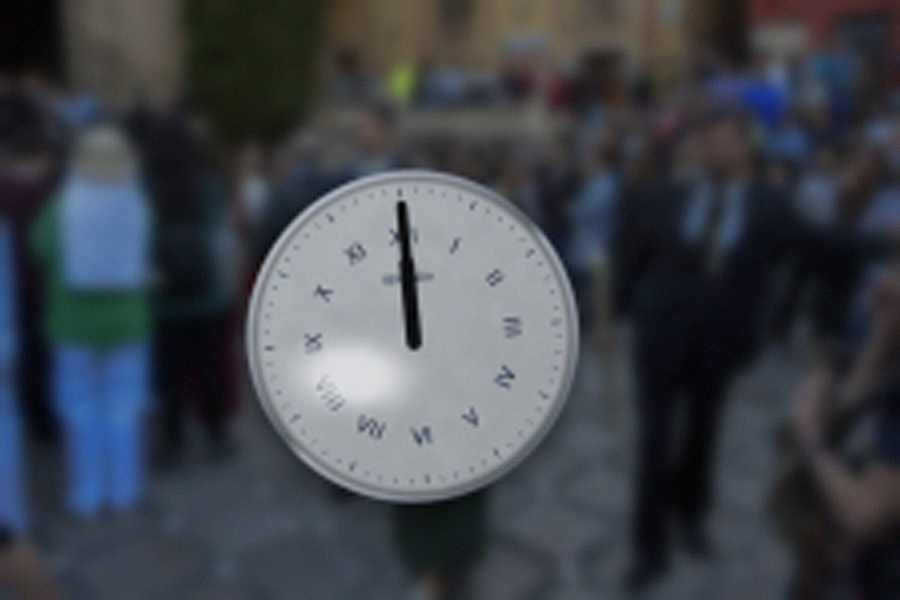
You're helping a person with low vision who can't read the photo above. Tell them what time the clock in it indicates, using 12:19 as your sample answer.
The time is 12:00
